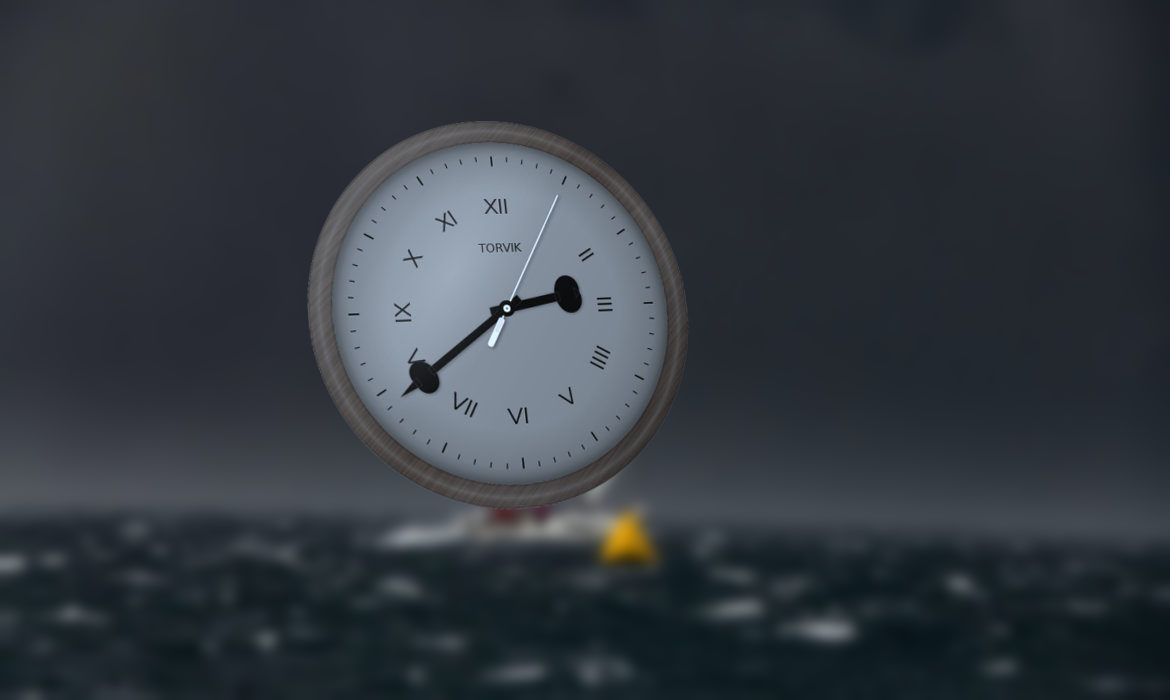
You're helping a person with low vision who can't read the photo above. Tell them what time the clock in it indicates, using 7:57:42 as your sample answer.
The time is 2:39:05
